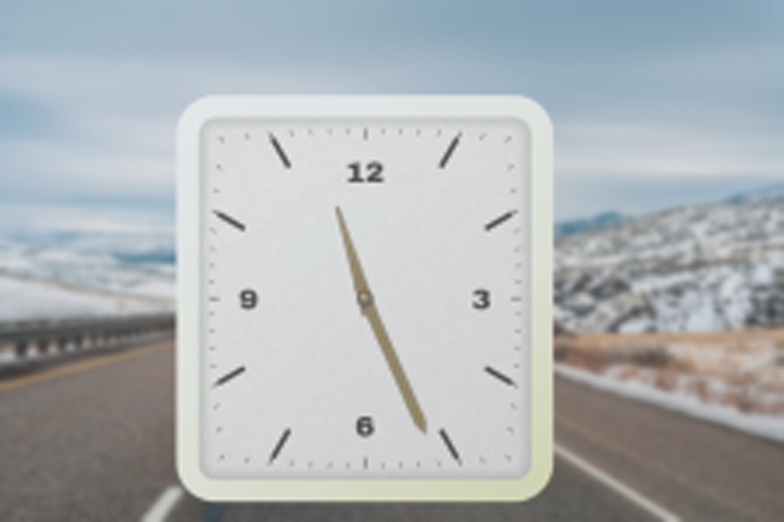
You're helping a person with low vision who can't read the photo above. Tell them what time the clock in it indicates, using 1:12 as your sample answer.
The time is 11:26
